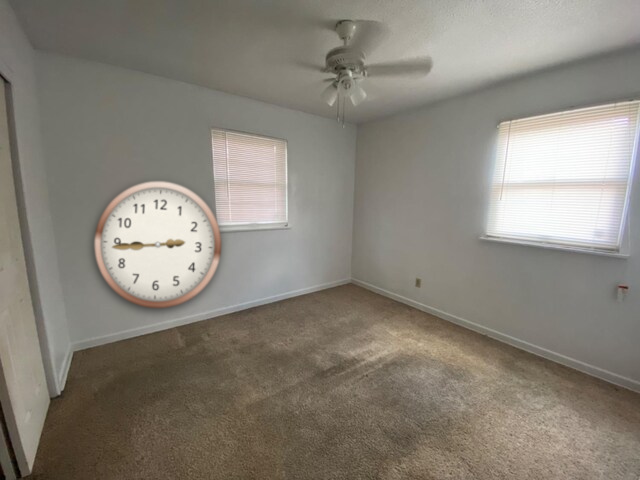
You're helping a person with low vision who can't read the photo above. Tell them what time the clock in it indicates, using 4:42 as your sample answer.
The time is 2:44
